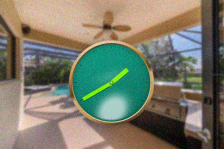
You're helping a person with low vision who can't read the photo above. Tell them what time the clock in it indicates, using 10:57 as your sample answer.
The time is 1:40
